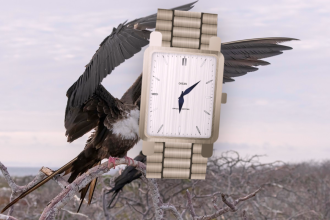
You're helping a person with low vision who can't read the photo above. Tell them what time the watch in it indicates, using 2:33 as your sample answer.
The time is 6:08
